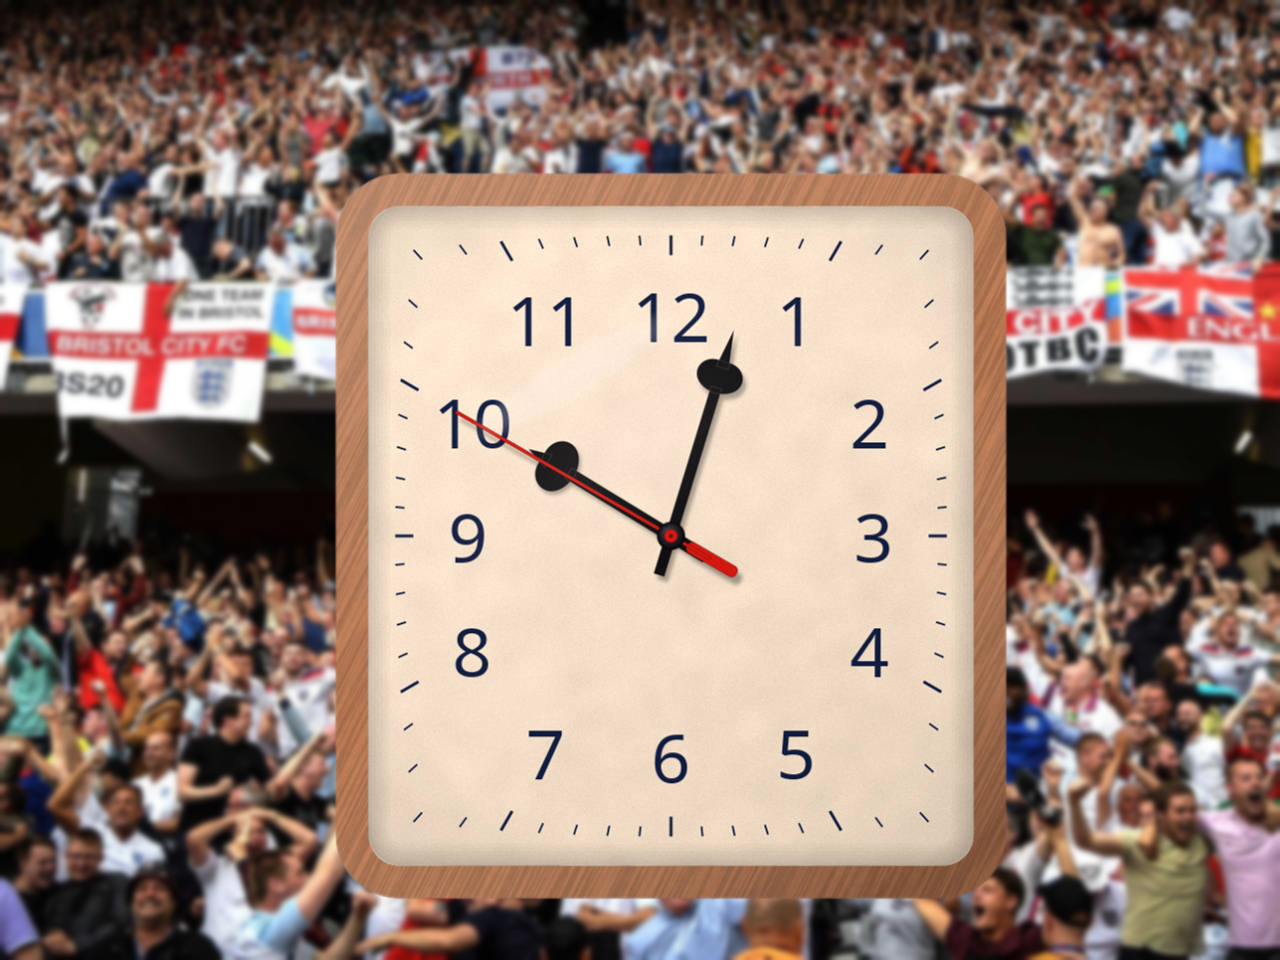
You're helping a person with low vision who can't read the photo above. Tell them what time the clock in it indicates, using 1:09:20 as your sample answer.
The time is 10:02:50
